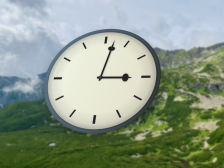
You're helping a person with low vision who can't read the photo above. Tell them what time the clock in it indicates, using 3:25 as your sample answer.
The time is 3:02
